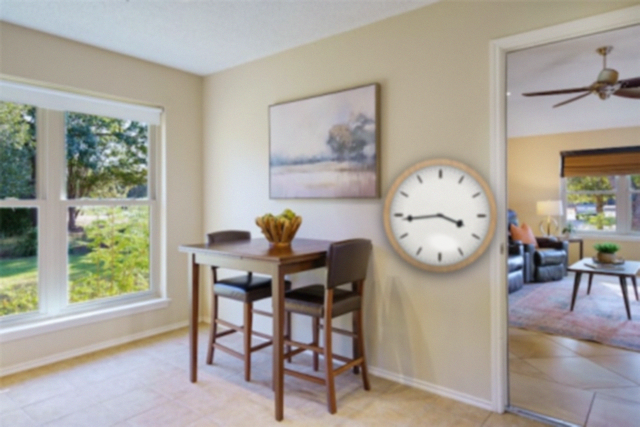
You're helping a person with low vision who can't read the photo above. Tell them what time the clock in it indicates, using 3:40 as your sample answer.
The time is 3:44
